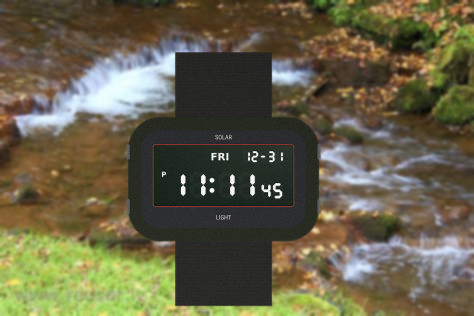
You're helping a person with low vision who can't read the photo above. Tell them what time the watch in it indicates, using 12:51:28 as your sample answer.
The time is 11:11:45
